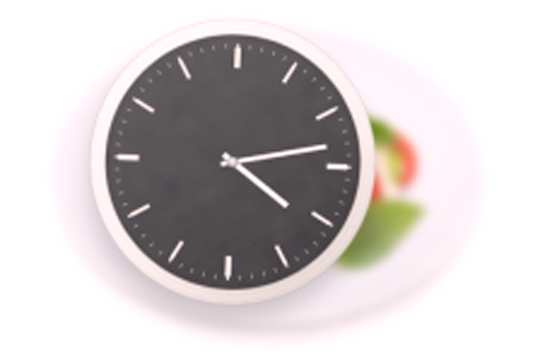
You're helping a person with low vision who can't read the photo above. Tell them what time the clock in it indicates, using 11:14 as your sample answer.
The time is 4:13
